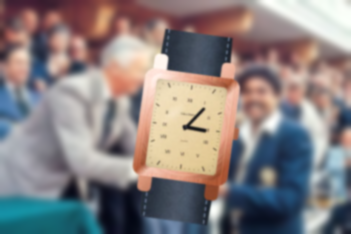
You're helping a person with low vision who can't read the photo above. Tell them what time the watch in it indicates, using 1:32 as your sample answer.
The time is 3:06
